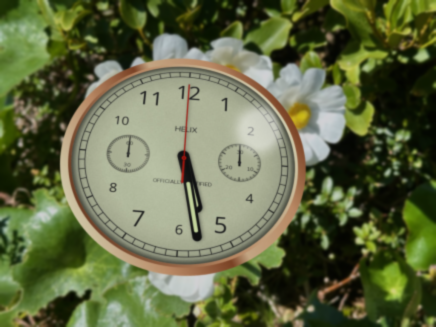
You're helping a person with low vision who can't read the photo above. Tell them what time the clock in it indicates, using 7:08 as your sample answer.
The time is 5:28
